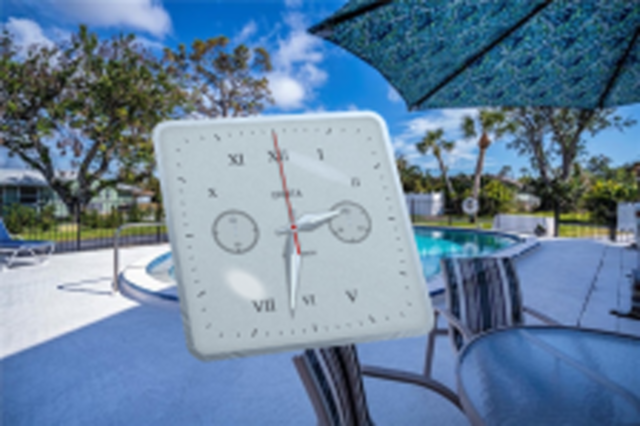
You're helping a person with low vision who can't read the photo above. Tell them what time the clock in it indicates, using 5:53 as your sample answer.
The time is 2:32
